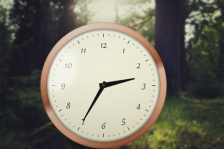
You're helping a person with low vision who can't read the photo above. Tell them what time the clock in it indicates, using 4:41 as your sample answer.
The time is 2:35
